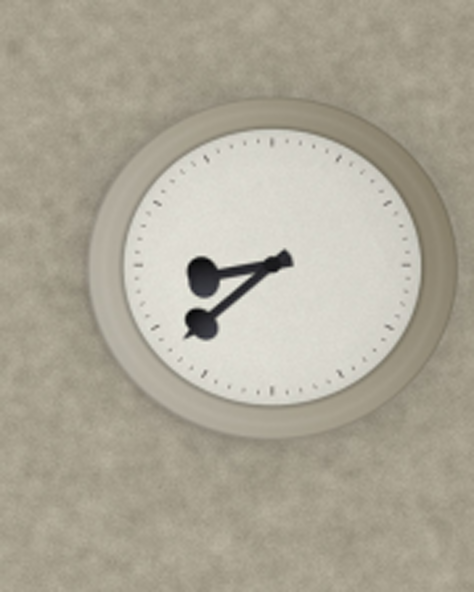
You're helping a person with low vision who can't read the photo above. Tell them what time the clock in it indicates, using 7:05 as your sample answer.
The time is 8:38
